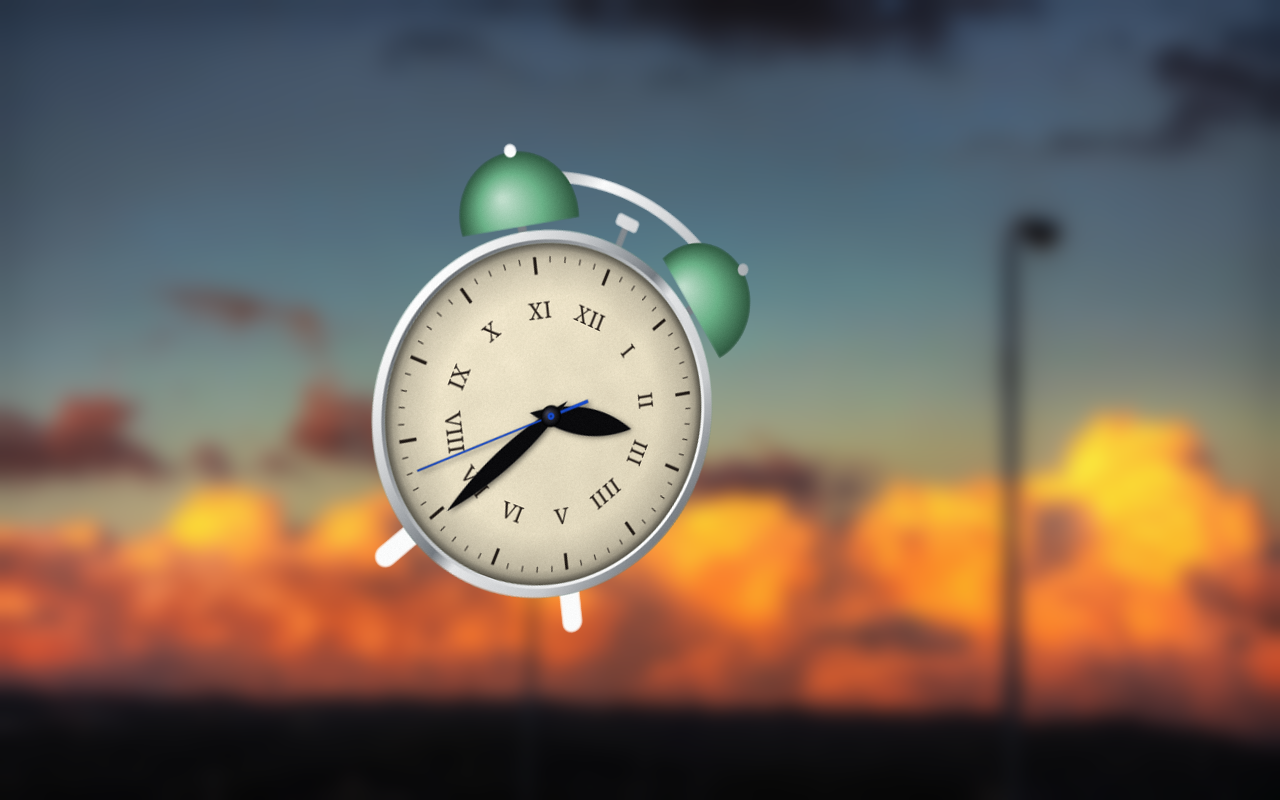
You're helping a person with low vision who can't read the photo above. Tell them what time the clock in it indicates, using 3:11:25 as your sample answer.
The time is 2:34:38
